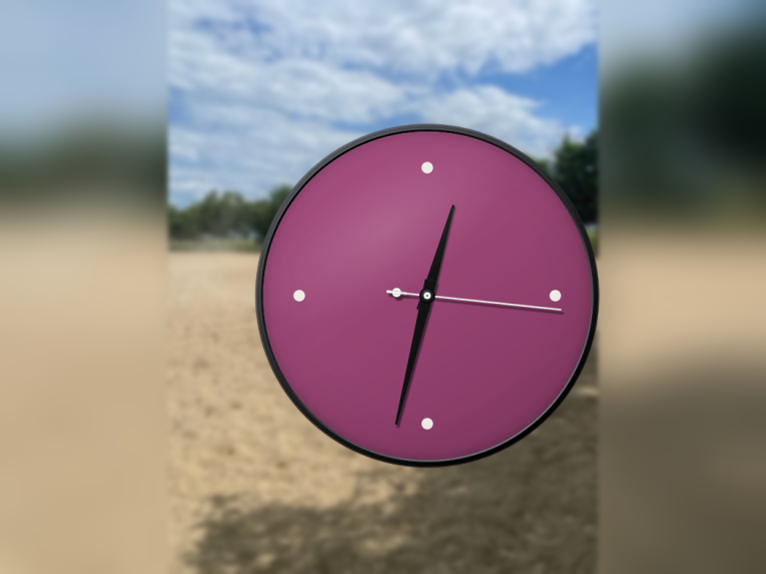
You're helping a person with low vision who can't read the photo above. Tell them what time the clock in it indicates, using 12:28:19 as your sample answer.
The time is 12:32:16
